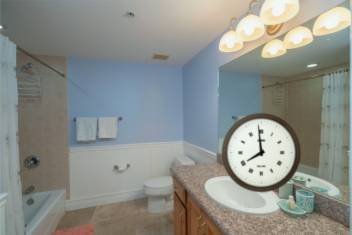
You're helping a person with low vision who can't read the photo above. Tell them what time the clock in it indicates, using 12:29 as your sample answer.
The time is 7:59
